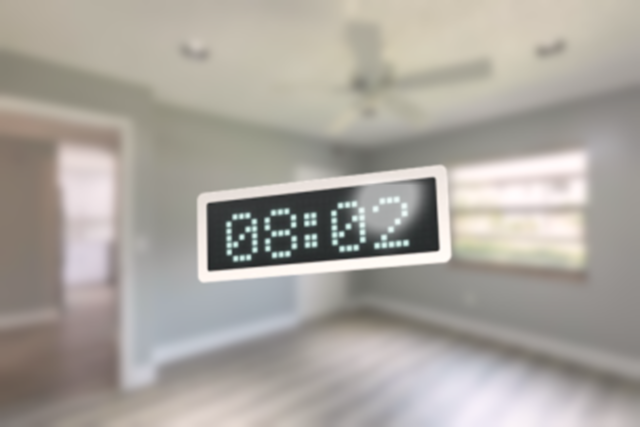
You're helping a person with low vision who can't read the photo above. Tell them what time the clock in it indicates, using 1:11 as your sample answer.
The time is 8:02
